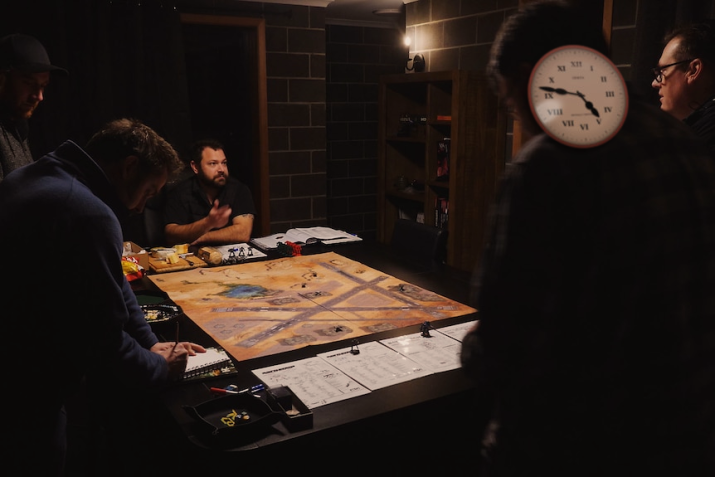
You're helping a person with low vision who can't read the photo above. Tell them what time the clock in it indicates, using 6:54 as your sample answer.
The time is 4:47
